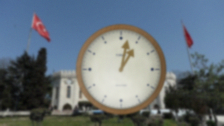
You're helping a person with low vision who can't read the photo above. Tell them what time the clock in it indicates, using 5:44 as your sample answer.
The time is 1:02
